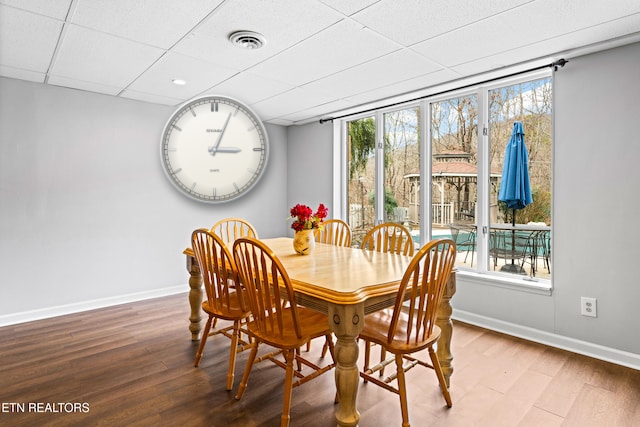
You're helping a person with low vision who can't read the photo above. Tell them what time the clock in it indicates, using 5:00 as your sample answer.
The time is 3:04
